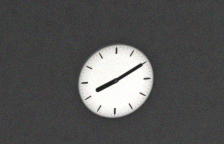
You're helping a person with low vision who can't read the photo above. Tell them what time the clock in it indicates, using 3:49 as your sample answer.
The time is 8:10
